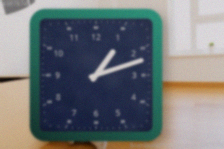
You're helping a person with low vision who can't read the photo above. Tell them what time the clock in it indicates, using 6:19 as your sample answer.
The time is 1:12
